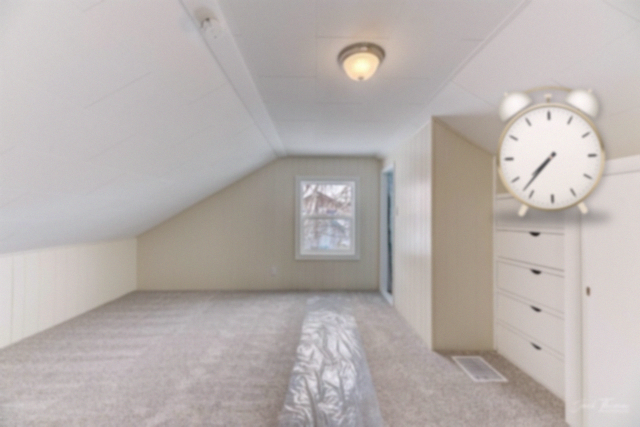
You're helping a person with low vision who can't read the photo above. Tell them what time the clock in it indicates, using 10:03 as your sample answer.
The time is 7:37
